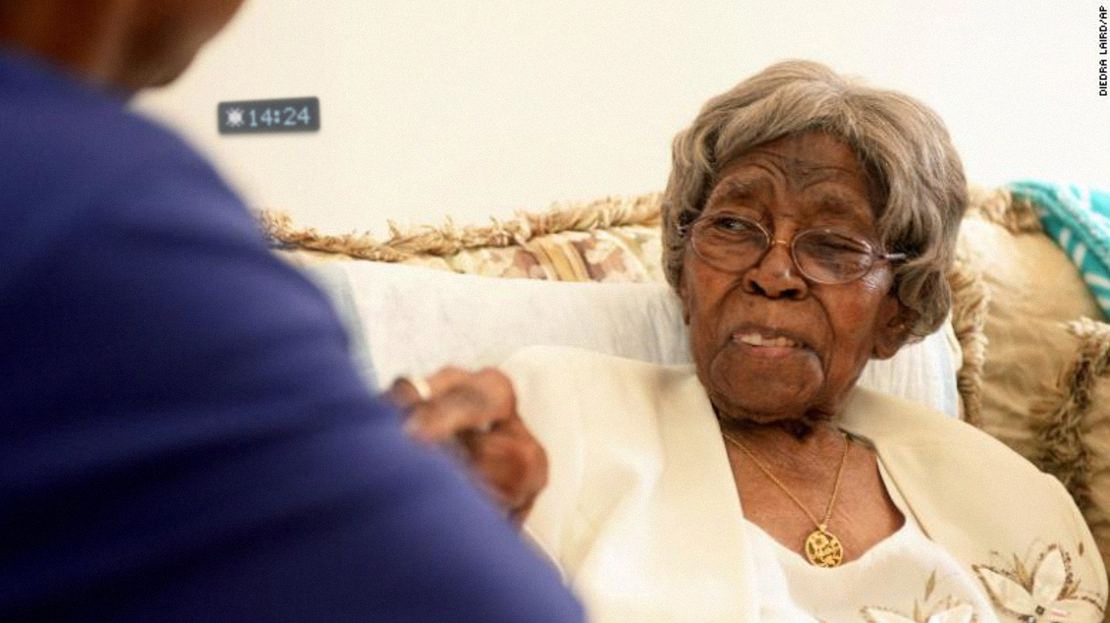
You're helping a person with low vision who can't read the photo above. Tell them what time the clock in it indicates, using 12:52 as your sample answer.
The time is 14:24
